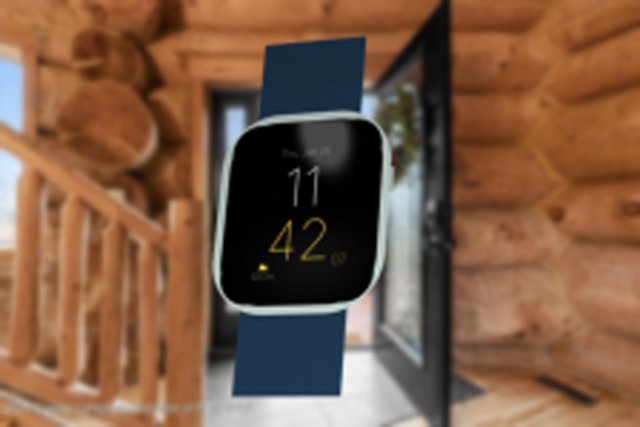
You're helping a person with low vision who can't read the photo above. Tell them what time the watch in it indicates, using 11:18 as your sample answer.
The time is 11:42
